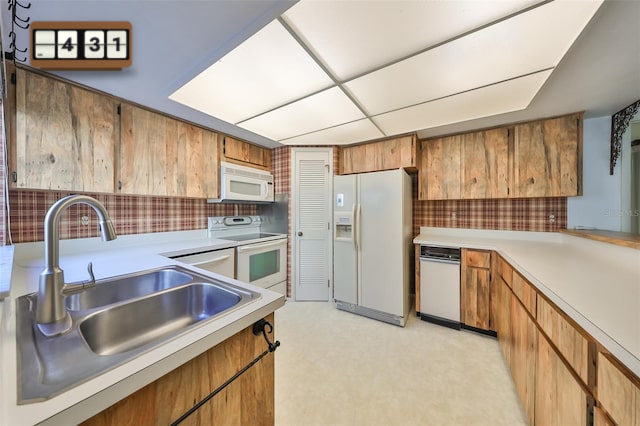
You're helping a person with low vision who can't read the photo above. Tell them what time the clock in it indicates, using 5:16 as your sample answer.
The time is 4:31
